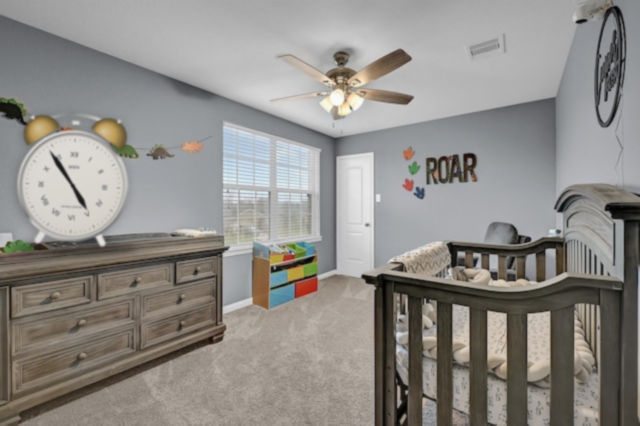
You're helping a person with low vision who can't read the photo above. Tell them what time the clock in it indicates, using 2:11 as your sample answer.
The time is 4:54
